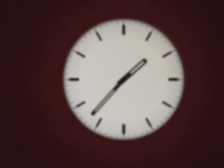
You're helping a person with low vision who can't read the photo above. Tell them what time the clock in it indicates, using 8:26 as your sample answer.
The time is 1:37
